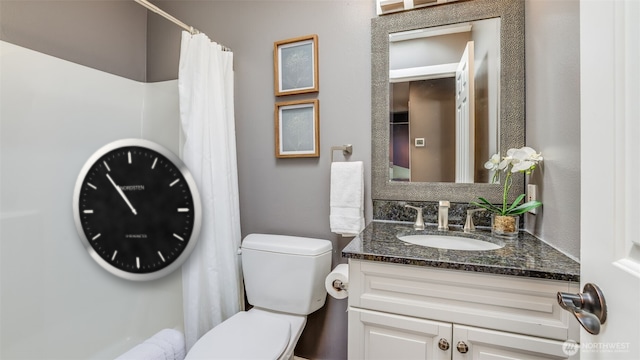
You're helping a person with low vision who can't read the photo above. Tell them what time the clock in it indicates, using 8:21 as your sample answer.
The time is 10:54
